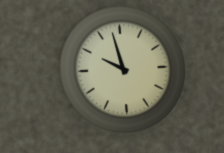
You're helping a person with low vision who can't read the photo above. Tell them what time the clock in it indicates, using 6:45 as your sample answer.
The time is 9:58
